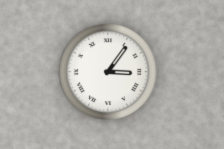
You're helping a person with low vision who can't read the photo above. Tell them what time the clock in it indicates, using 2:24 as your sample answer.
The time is 3:06
